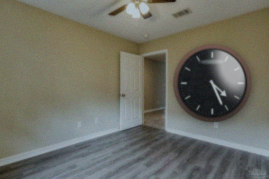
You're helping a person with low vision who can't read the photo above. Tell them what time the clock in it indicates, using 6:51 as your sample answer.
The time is 4:26
